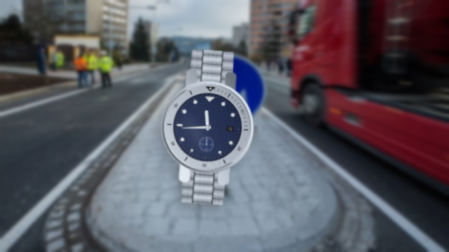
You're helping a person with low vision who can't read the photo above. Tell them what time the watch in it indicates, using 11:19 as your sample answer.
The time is 11:44
